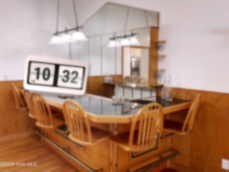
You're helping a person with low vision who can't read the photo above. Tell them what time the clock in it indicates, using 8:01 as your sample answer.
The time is 10:32
